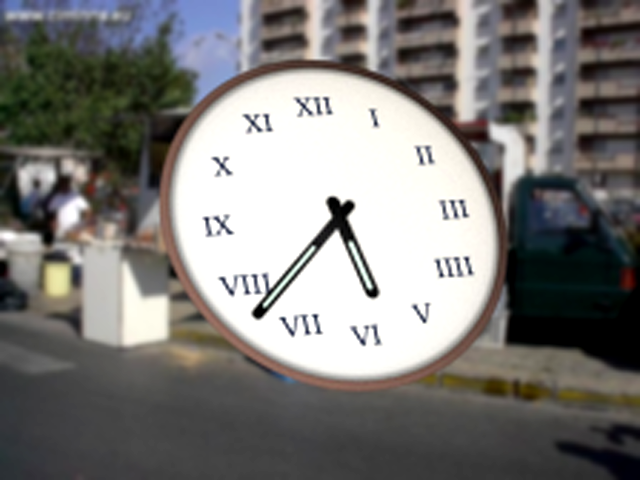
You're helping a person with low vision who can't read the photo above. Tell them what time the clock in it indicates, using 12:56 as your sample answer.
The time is 5:38
